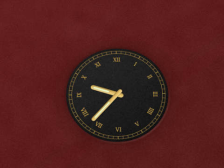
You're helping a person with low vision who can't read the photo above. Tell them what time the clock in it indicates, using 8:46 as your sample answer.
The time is 9:37
